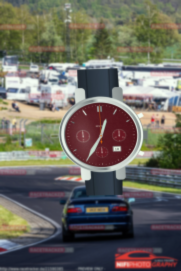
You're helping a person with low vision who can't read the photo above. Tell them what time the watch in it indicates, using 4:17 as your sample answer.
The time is 12:35
